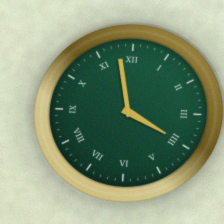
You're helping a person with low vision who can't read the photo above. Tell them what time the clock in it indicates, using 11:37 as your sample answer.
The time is 3:58
